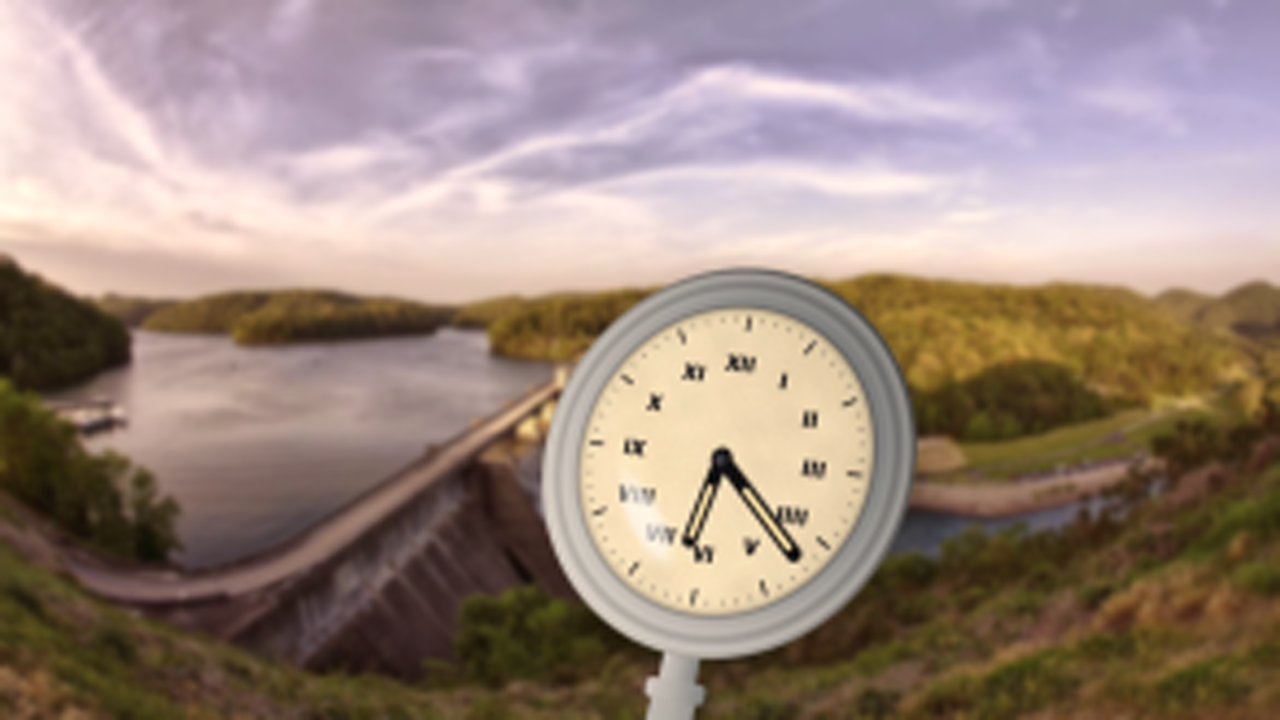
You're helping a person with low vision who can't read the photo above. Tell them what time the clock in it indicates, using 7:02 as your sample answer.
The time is 6:22
